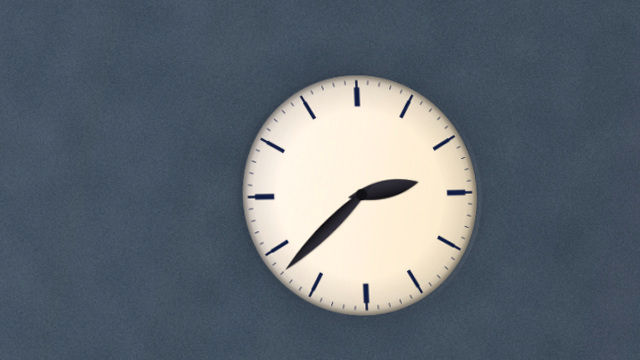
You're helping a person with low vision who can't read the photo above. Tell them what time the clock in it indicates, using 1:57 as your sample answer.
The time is 2:38
